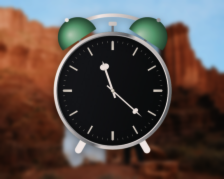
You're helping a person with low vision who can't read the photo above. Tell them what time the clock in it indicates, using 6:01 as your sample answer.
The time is 11:22
